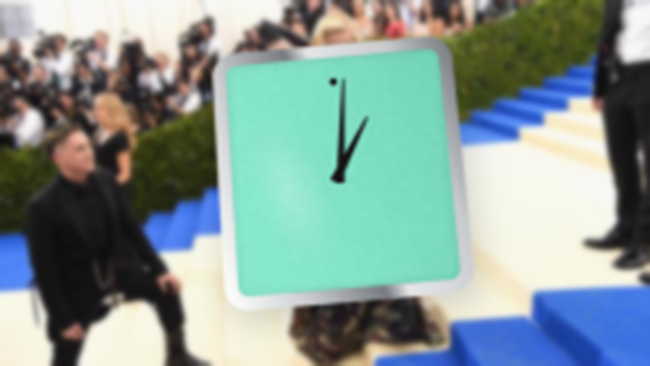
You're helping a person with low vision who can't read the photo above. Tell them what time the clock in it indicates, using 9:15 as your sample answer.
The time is 1:01
